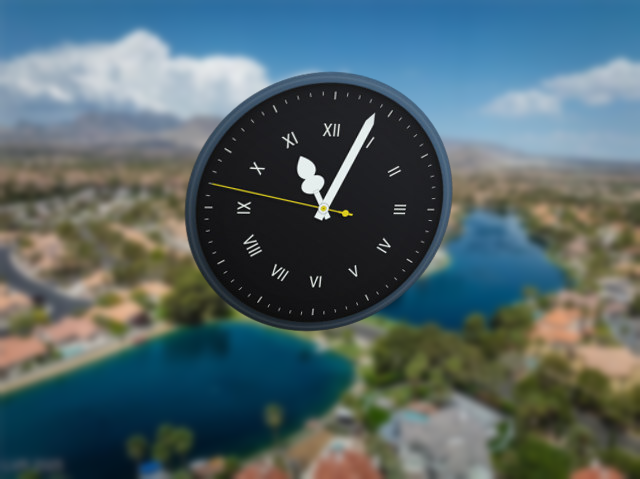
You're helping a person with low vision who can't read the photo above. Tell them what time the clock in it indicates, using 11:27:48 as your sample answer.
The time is 11:03:47
